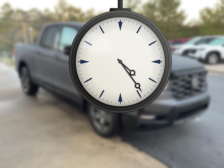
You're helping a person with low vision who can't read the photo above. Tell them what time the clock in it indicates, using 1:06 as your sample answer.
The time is 4:24
